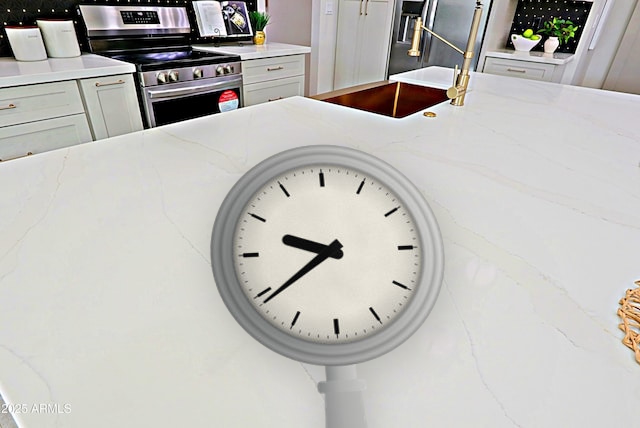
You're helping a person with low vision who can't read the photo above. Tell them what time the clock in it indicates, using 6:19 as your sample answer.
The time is 9:39
